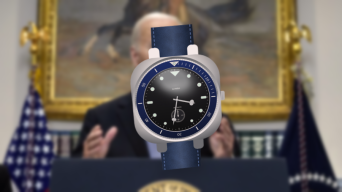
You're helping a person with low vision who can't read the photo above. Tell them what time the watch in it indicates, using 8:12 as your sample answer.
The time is 3:32
